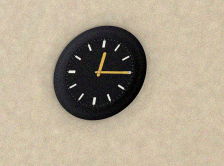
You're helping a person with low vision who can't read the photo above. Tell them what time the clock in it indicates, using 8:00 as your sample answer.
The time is 12:15
